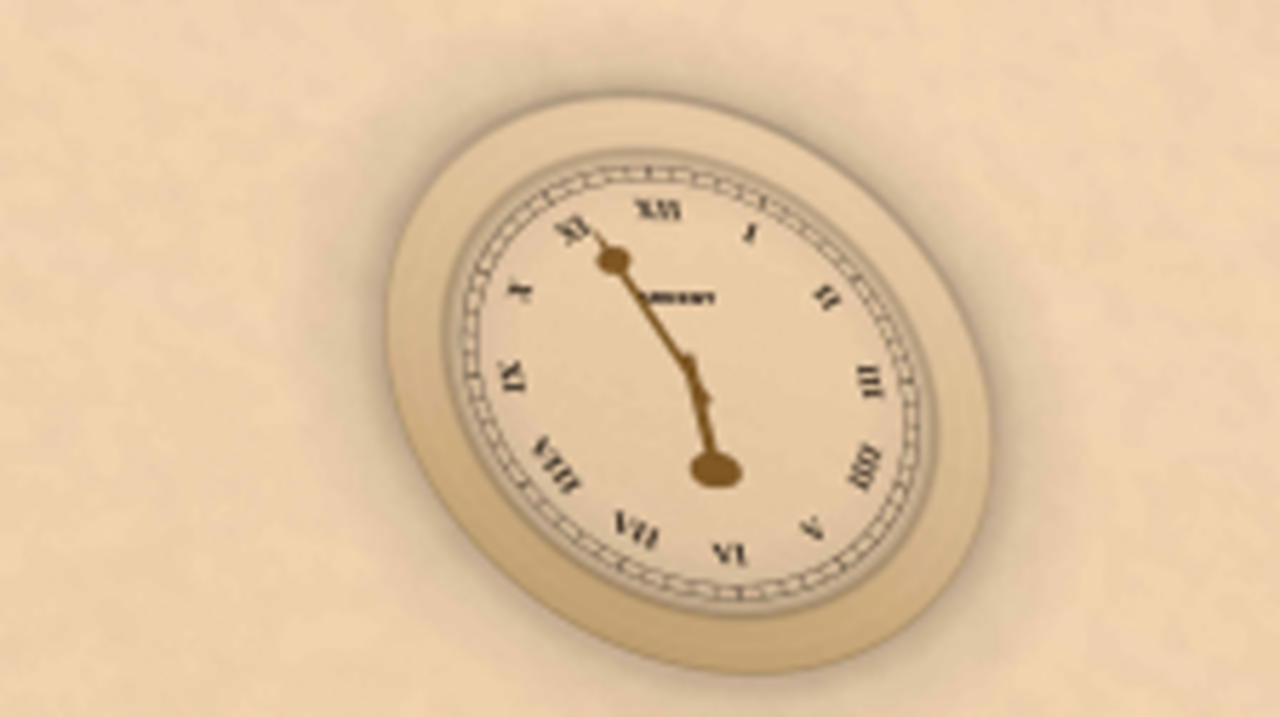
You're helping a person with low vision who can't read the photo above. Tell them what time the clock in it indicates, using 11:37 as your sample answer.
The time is 5:56
